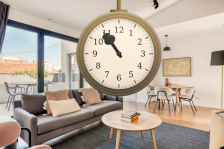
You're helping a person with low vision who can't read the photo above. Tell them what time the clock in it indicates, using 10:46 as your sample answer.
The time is 10:54
